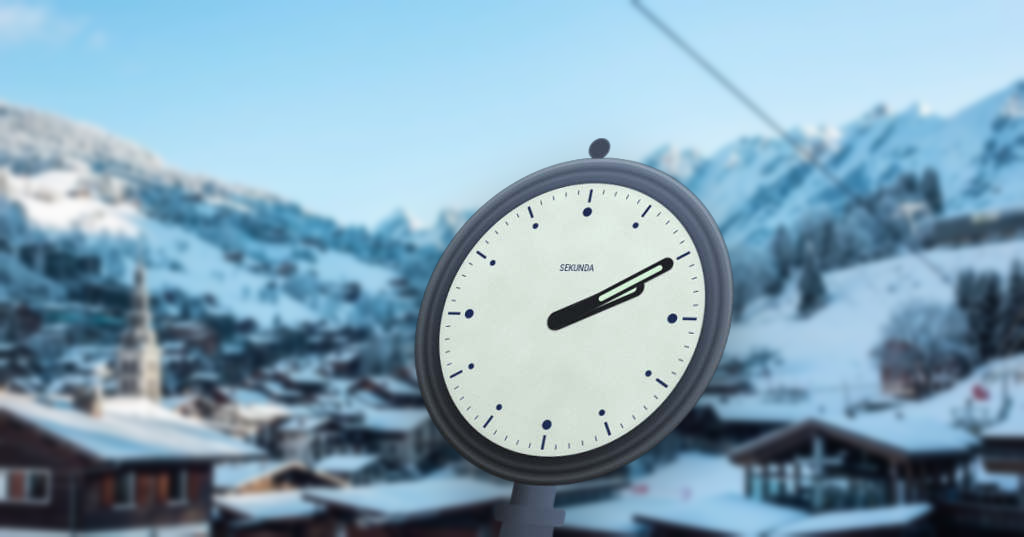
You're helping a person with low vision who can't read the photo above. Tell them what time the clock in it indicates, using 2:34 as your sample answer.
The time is 2:10
